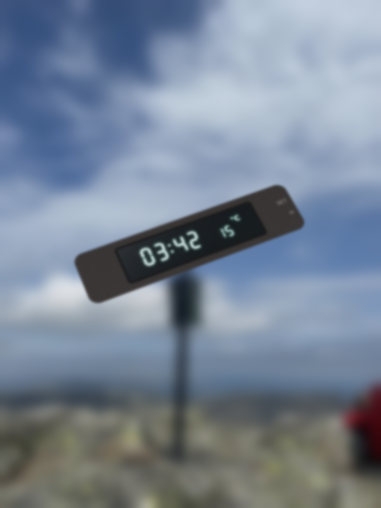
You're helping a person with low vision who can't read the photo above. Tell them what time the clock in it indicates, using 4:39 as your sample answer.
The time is 3:42
